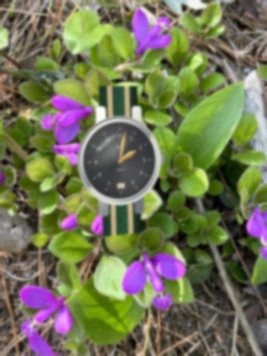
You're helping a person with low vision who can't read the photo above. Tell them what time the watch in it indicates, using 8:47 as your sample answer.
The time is 2:02
